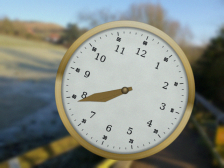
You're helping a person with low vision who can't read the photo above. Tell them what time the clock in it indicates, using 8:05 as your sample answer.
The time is 7:39
